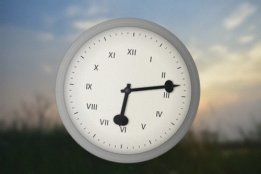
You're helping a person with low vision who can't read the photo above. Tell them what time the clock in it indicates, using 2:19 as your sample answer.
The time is 6:13
